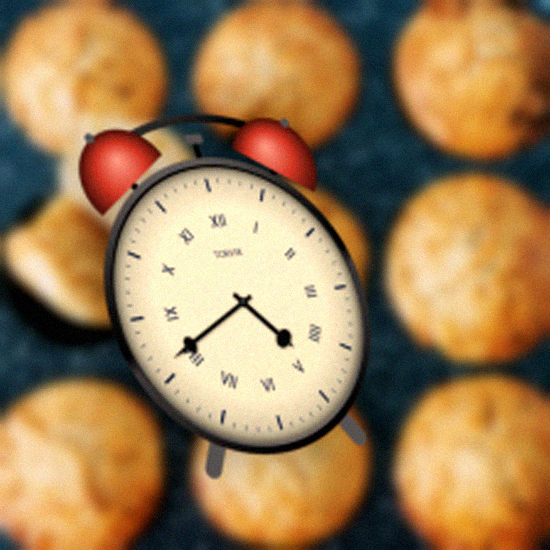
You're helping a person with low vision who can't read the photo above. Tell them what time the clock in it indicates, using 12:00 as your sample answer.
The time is 4:41
